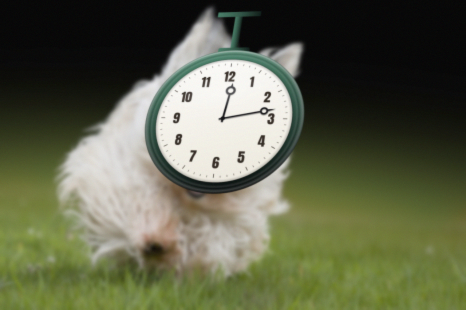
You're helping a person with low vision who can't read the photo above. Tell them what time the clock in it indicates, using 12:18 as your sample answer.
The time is 12:13
